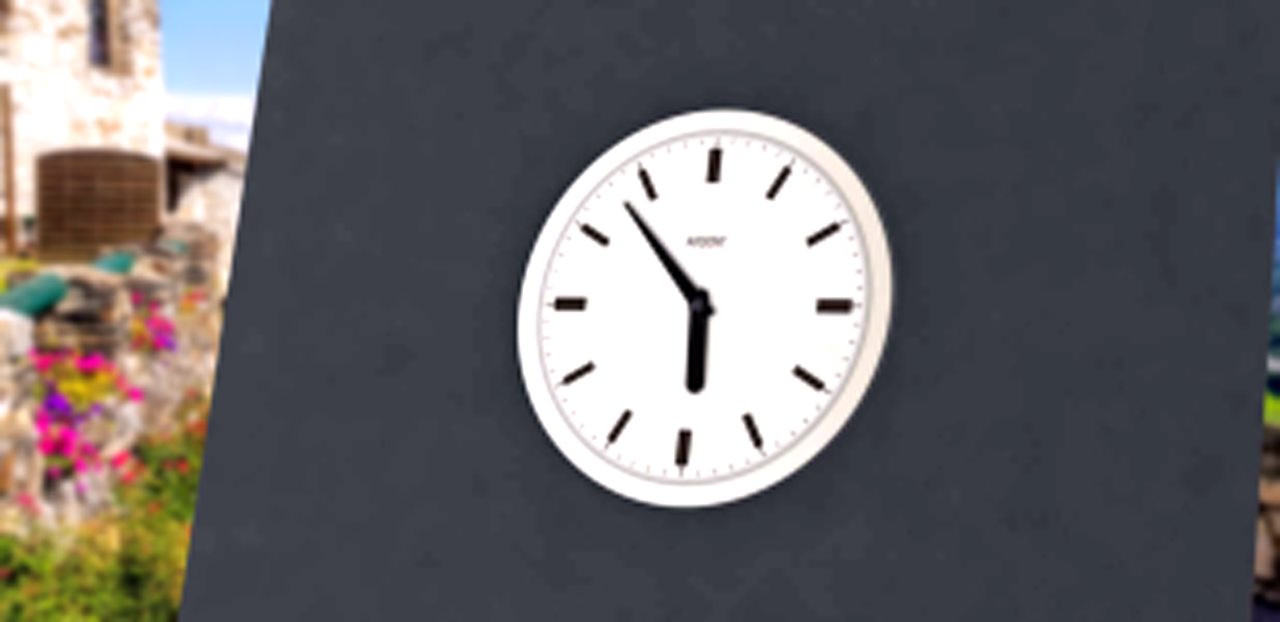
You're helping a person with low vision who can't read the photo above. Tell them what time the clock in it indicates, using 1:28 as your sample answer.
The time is 5:53
